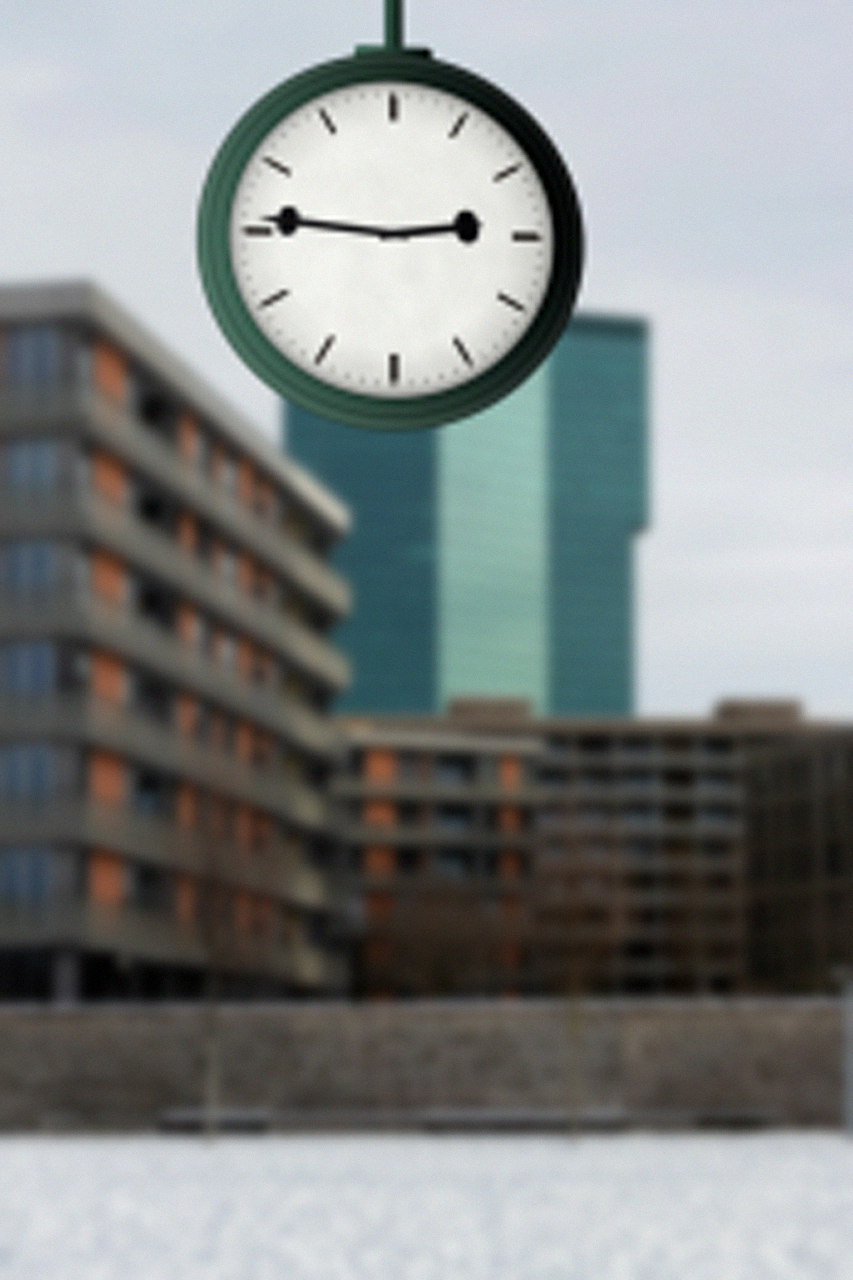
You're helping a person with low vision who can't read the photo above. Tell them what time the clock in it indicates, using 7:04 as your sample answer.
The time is 2:46
